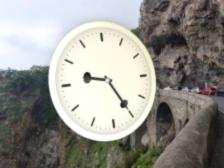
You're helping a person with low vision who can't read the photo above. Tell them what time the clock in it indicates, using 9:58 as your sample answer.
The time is 9:25
